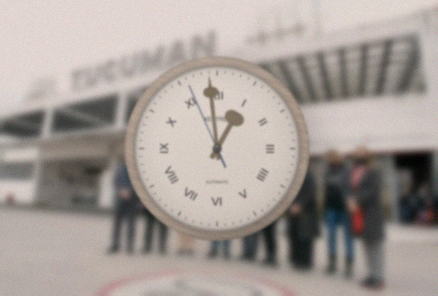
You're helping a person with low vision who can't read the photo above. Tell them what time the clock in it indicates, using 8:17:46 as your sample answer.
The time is 12:58:56
